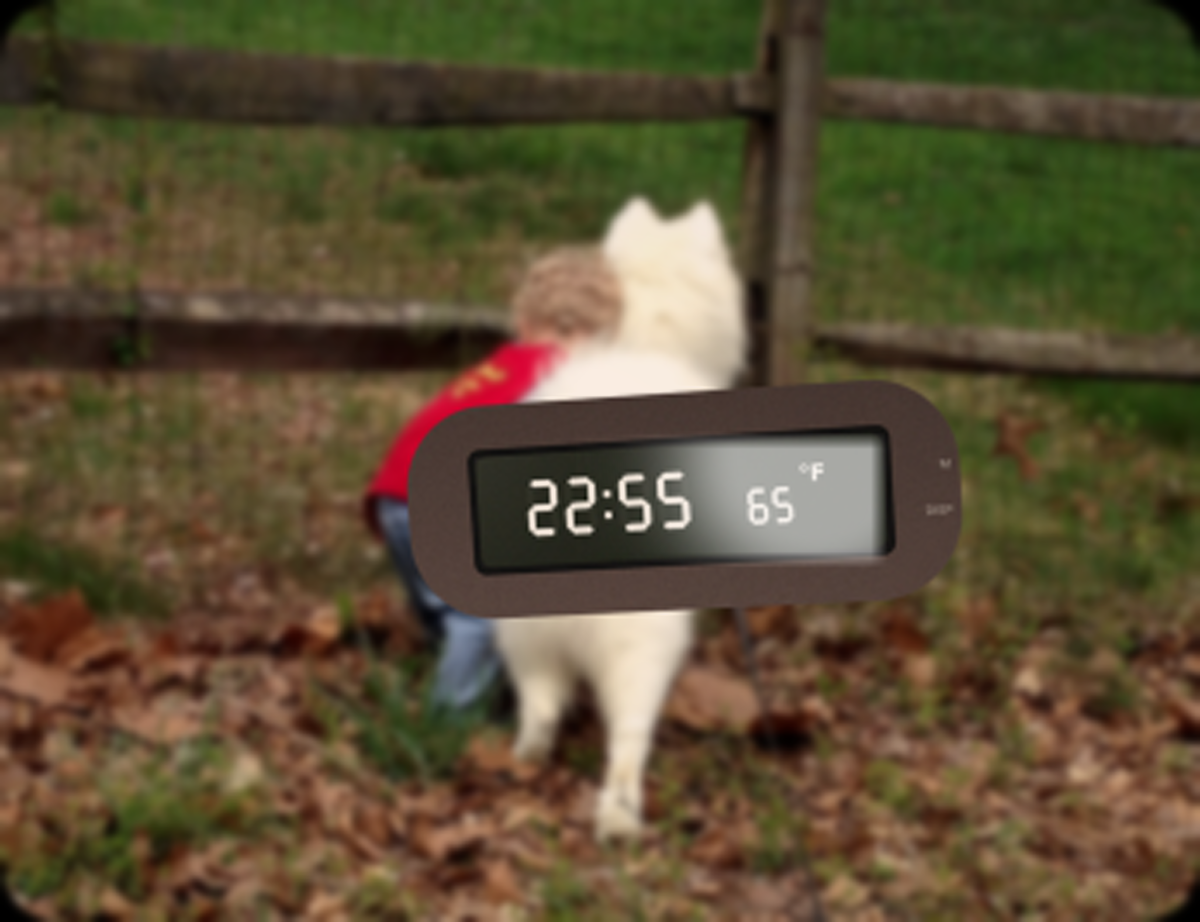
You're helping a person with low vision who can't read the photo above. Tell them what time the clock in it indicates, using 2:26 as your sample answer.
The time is 22:55
